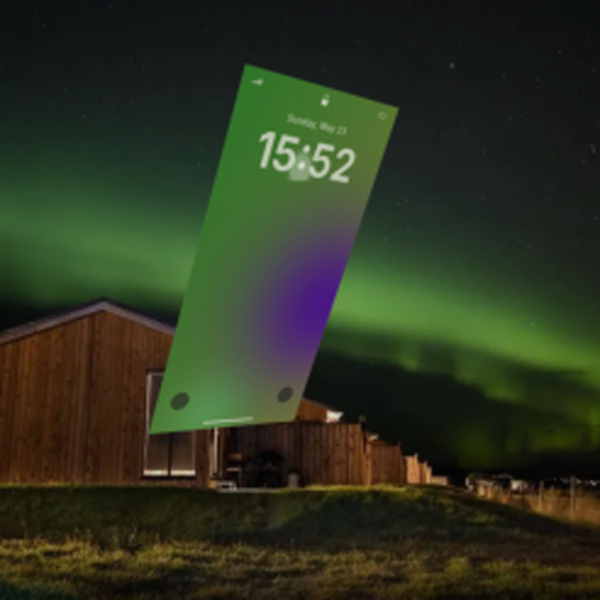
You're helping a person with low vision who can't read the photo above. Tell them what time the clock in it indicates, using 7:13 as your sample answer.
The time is 15:52
